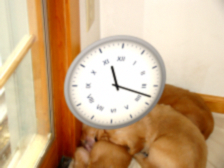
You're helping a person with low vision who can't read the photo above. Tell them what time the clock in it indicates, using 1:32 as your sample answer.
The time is 11:18
